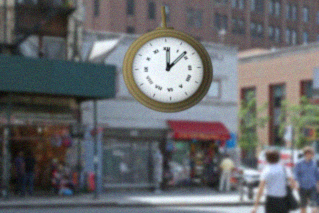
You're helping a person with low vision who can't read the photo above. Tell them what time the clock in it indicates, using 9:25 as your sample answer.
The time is 12:08
